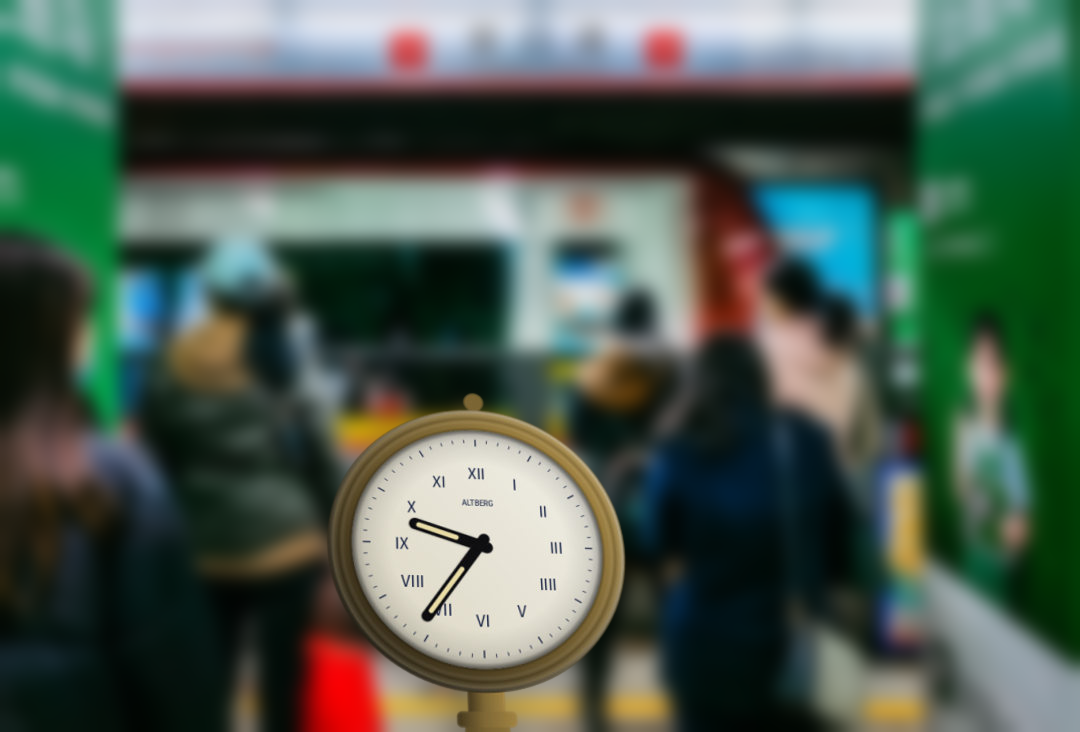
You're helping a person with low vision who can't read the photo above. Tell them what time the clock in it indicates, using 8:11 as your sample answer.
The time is 9:36
